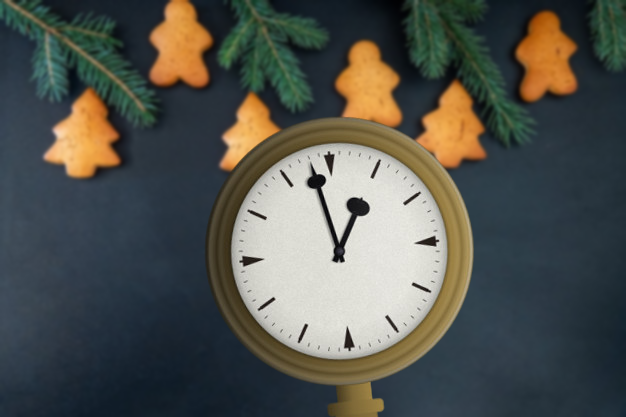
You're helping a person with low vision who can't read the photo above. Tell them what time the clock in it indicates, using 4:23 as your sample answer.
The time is 12:58
